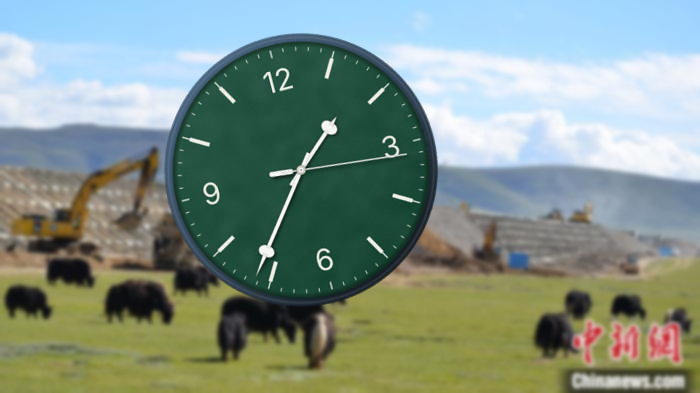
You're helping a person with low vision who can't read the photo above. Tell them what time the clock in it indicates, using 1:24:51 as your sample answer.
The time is 1:36:16
